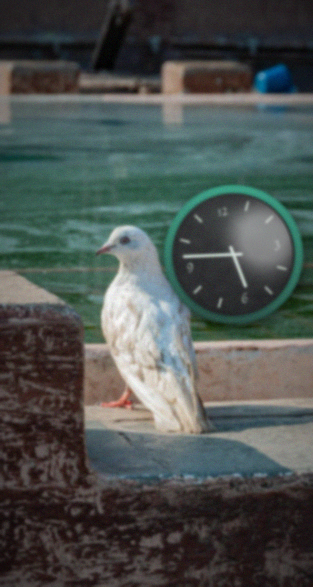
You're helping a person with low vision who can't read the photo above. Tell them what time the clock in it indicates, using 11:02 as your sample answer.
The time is 5:47
